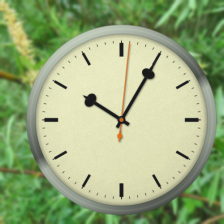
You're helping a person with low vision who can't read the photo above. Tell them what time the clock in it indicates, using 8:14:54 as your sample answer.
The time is 10:05:01
